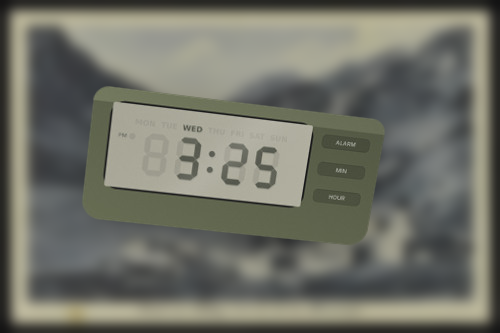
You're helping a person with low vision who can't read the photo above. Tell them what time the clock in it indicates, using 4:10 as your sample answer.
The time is 3:25
